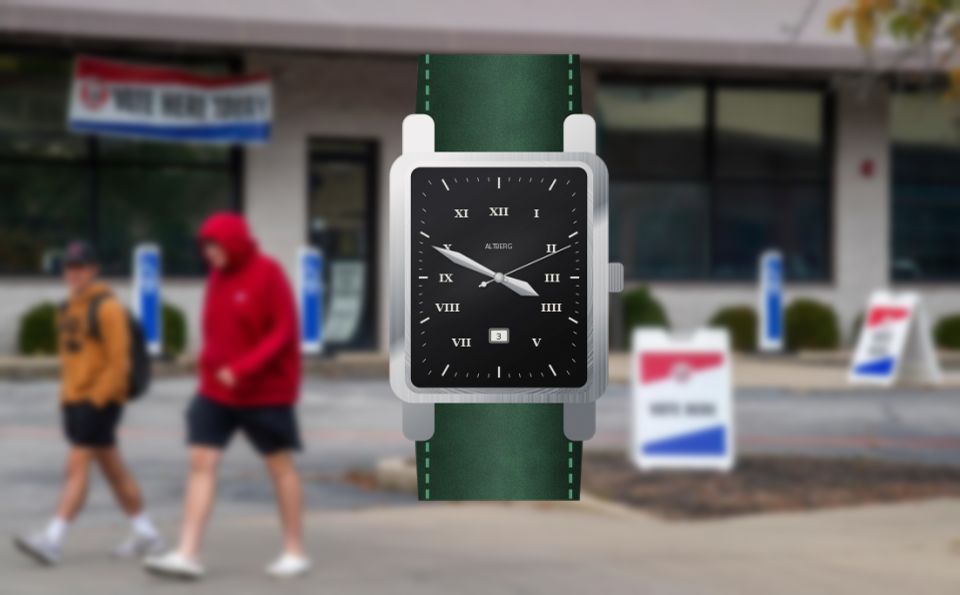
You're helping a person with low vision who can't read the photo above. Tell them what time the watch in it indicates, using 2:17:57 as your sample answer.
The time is 3:49:11
